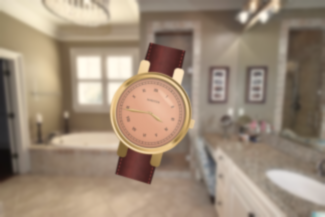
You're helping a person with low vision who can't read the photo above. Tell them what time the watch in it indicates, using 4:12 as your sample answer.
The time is 3:44
